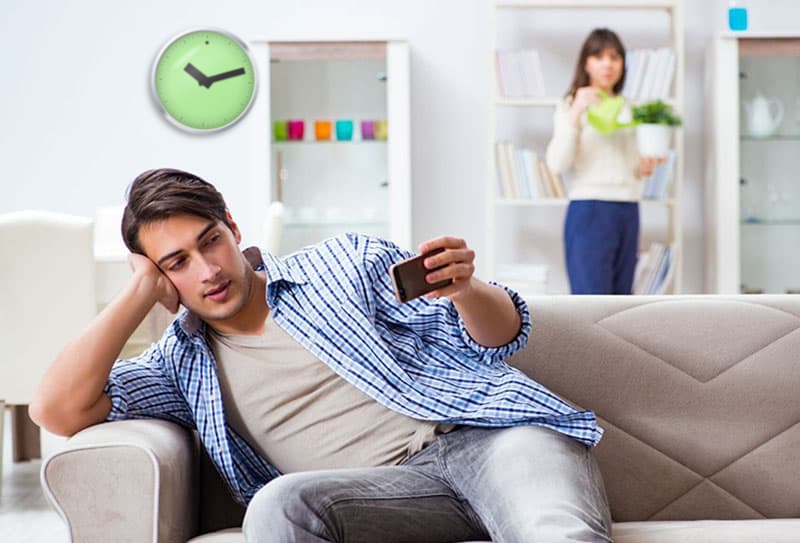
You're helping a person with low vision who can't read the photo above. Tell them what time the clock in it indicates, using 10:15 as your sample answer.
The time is 10:12
